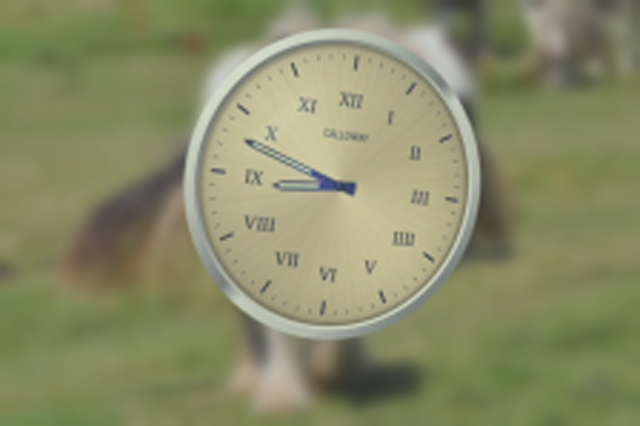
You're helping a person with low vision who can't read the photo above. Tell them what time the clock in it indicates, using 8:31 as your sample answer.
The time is 8:48
